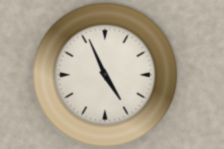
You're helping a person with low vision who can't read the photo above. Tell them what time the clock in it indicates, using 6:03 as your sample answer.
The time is 4:56
